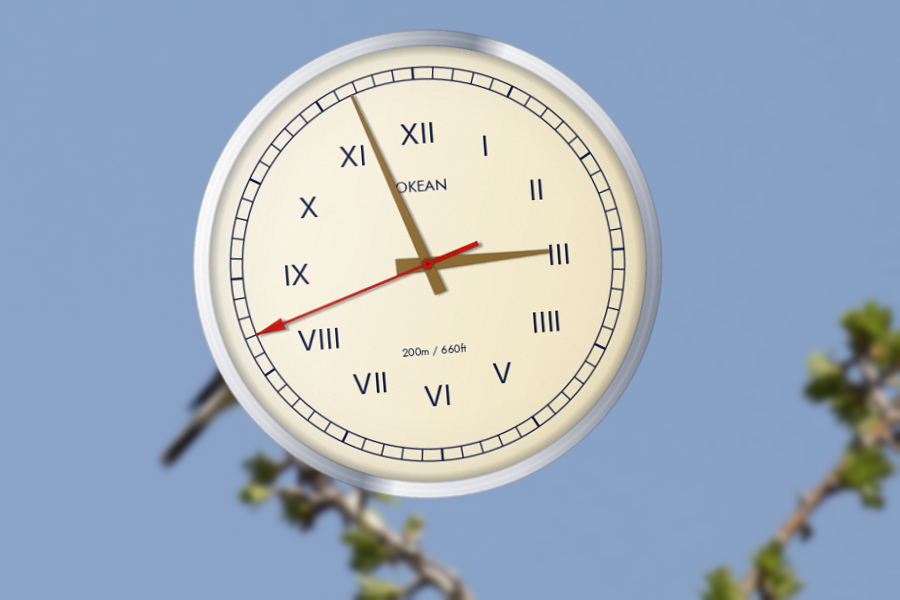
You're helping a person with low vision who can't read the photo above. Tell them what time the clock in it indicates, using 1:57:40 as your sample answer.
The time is 2:56:42
